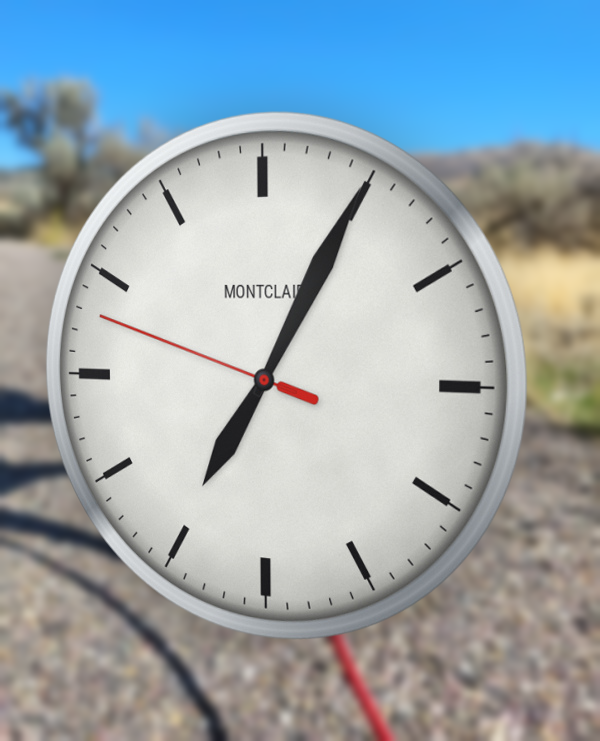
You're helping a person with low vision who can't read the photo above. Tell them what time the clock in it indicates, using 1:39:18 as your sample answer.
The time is 7:04:48
